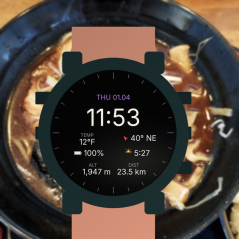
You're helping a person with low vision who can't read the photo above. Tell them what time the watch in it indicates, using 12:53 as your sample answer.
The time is 11:53
